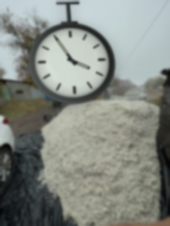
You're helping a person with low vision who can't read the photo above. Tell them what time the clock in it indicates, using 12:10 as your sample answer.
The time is 3:55
